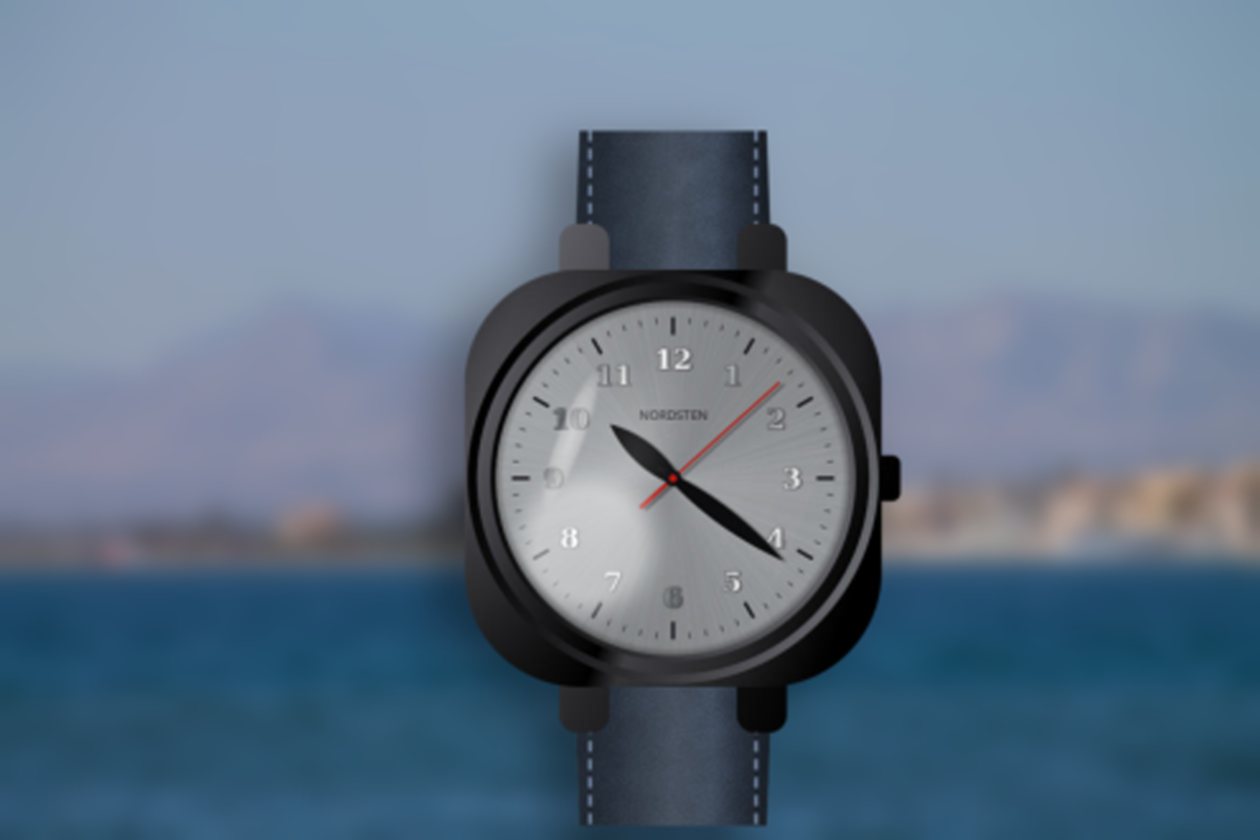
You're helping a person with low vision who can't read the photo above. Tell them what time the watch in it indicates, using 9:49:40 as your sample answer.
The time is 10:21:08
